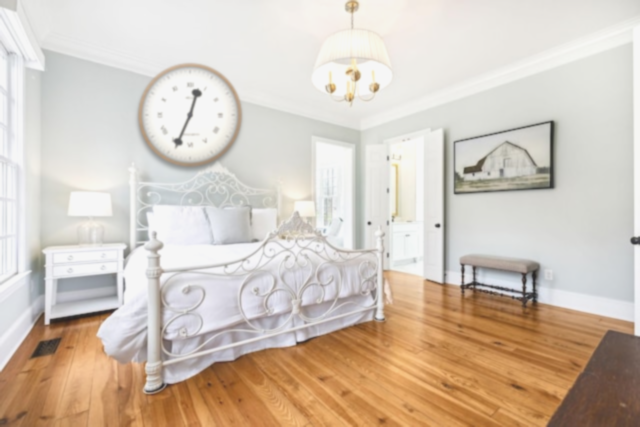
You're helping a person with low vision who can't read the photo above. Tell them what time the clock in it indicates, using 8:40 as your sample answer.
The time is 12:34
